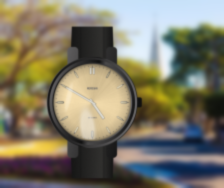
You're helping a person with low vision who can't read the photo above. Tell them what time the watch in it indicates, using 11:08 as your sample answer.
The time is 4:50
